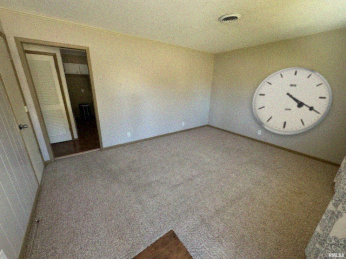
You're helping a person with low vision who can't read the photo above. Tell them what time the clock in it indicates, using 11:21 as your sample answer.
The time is 4:20
